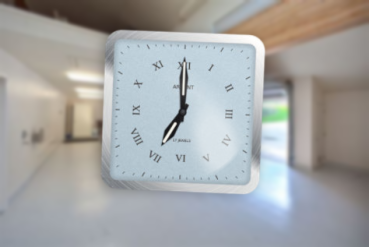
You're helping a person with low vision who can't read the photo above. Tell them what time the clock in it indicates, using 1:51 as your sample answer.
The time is 7:00
